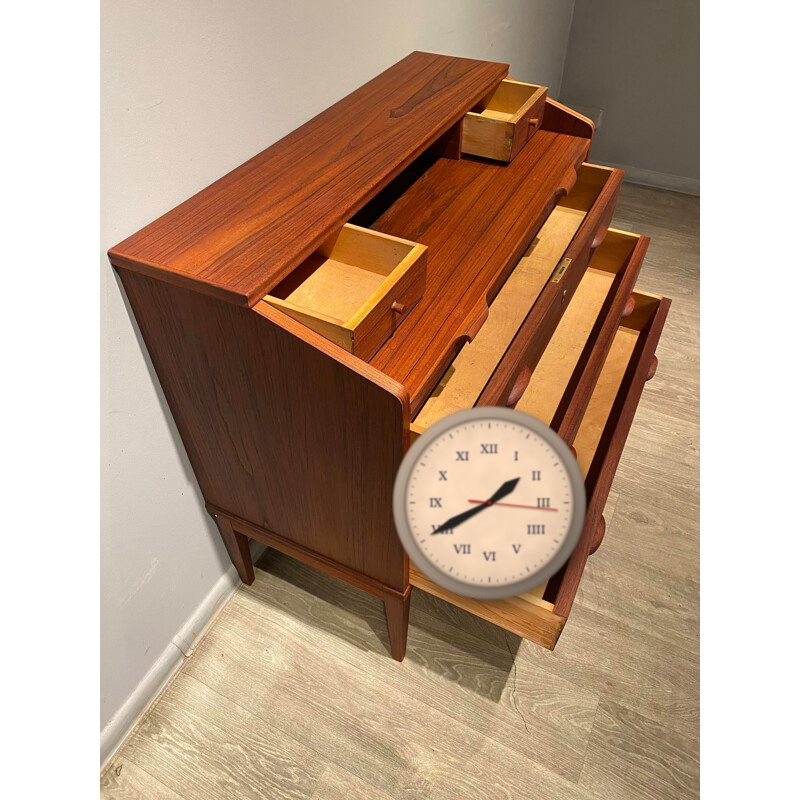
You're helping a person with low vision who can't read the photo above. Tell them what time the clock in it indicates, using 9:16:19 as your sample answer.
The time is 1:40:16
